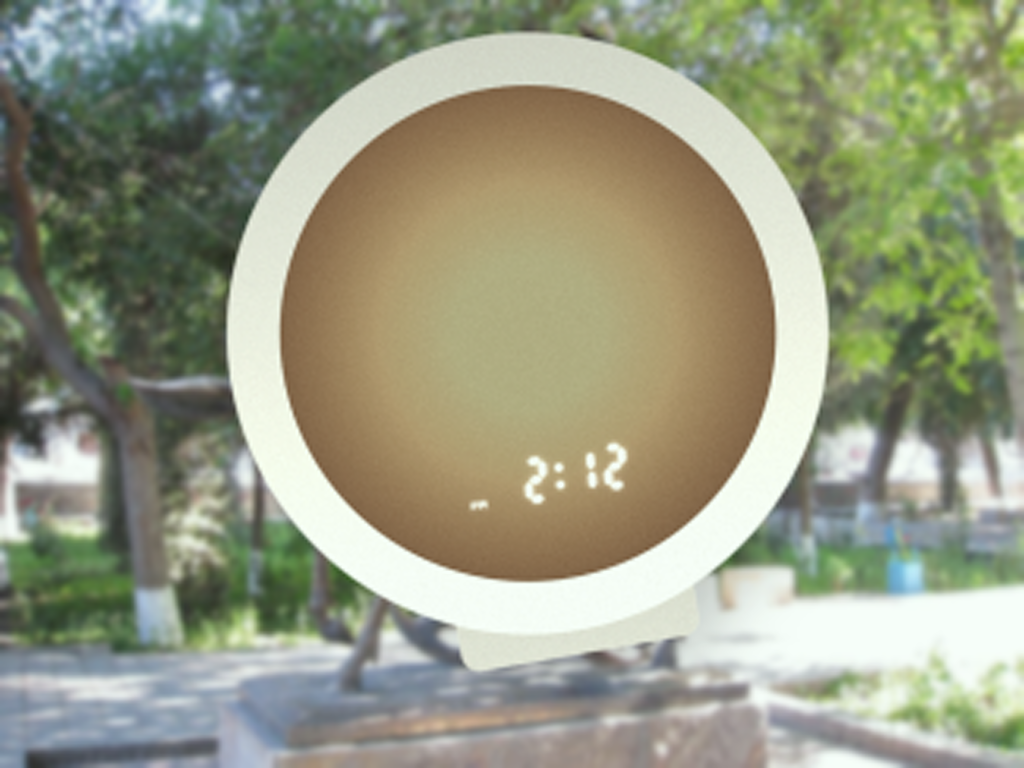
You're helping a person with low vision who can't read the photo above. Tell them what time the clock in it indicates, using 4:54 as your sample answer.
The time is 2:12
